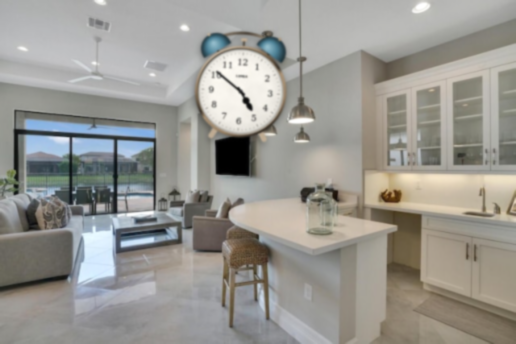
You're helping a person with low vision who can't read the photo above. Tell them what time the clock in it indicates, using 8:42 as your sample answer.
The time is 4:51
